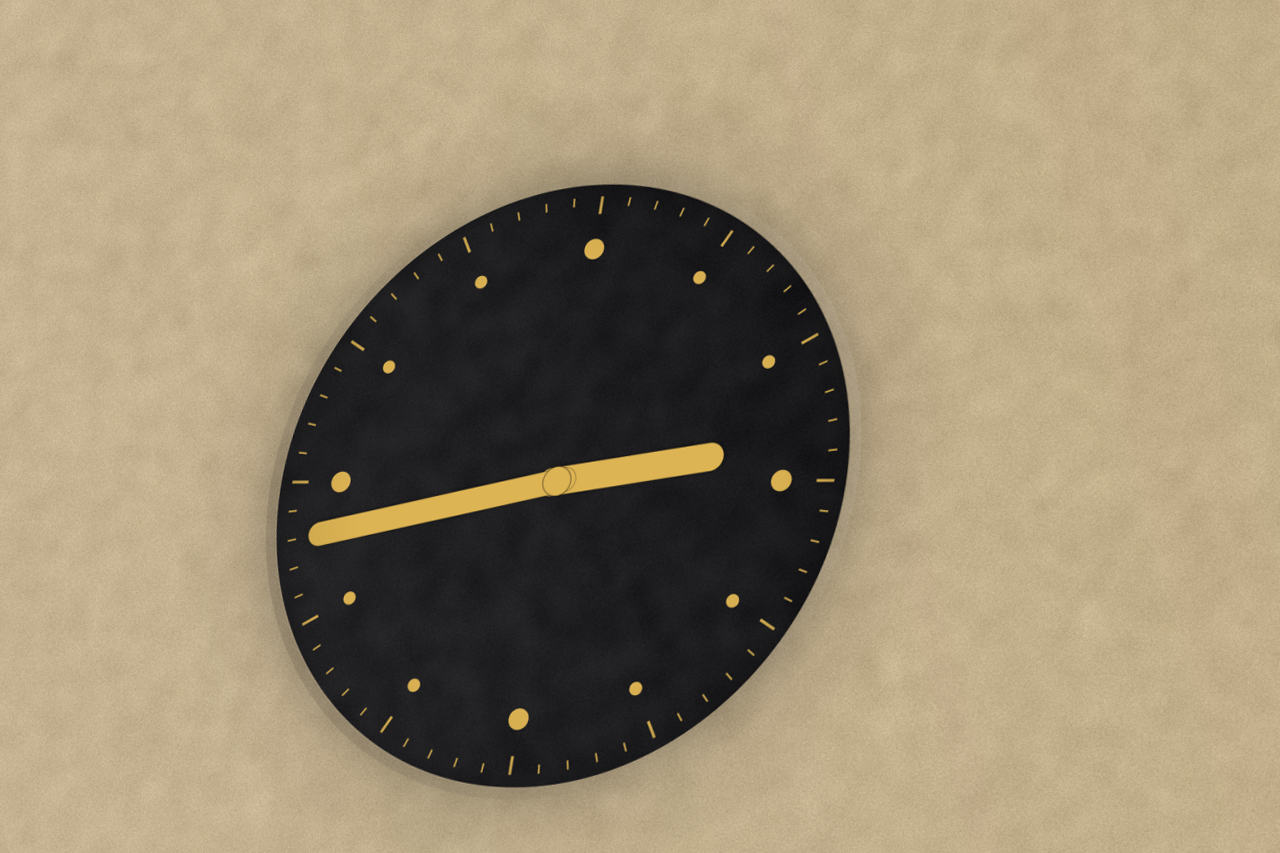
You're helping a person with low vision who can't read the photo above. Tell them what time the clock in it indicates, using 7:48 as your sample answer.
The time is 2:43
